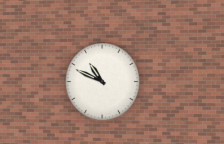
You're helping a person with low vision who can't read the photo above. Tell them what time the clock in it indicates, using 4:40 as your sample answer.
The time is 10:49
